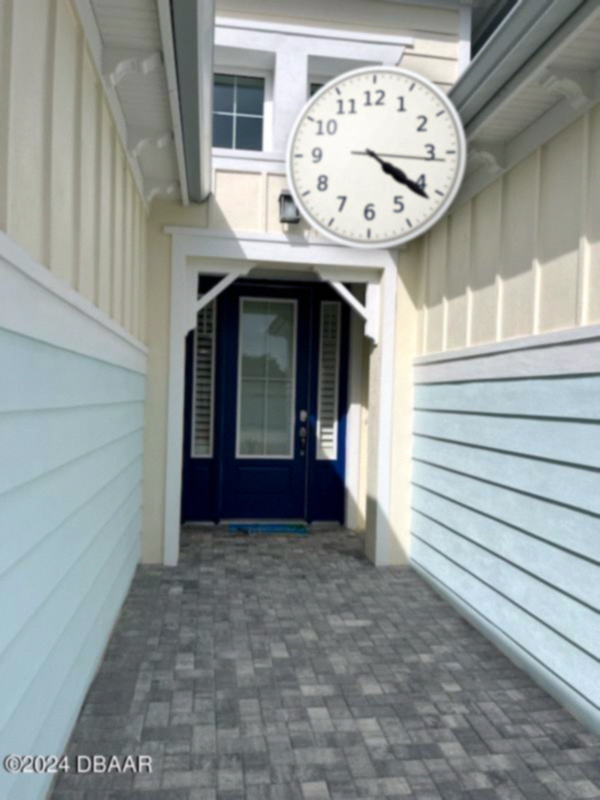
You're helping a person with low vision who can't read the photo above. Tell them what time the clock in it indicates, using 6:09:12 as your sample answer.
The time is 4:21:16
